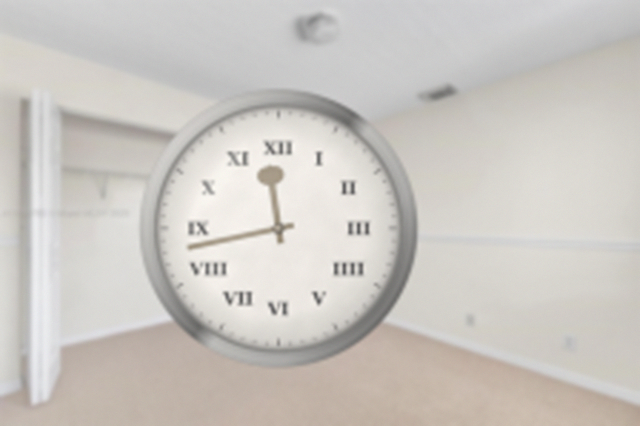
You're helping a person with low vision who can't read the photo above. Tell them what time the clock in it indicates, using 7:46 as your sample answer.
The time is 11:43
